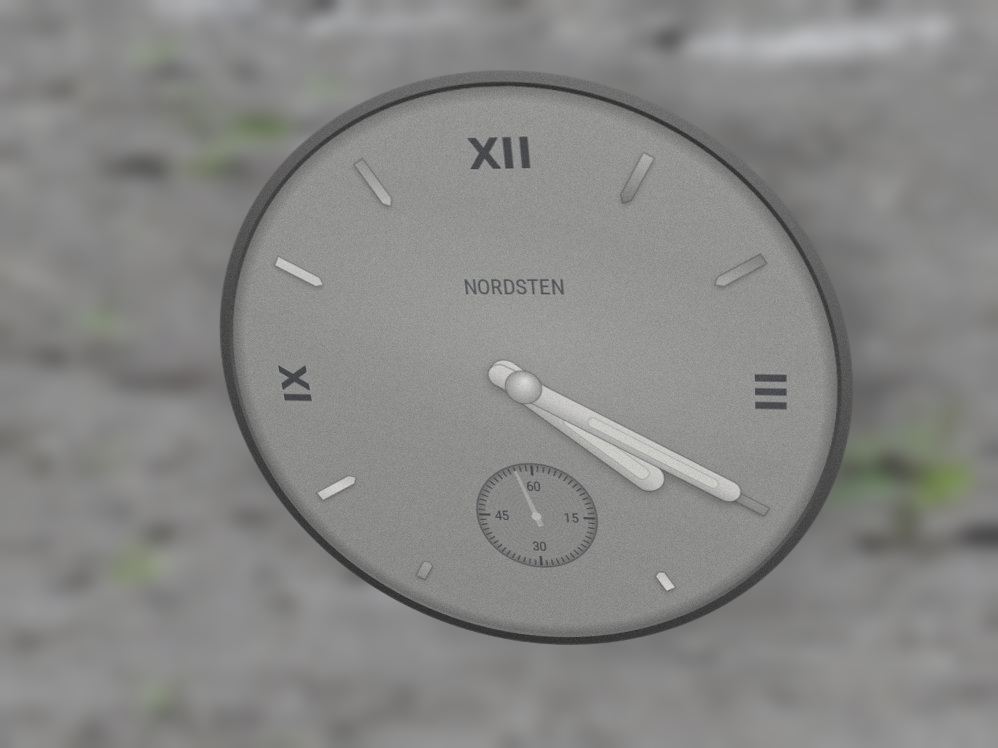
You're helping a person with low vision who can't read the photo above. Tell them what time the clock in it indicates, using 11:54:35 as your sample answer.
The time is 4:19:57
